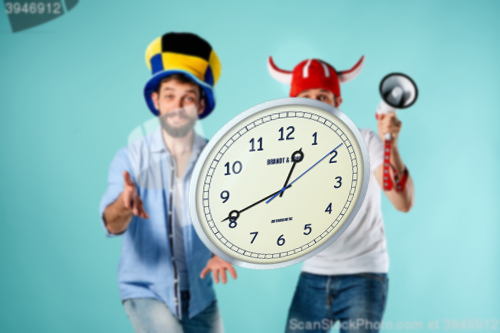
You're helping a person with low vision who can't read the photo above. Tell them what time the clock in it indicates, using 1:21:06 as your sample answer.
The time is 12:41:09
